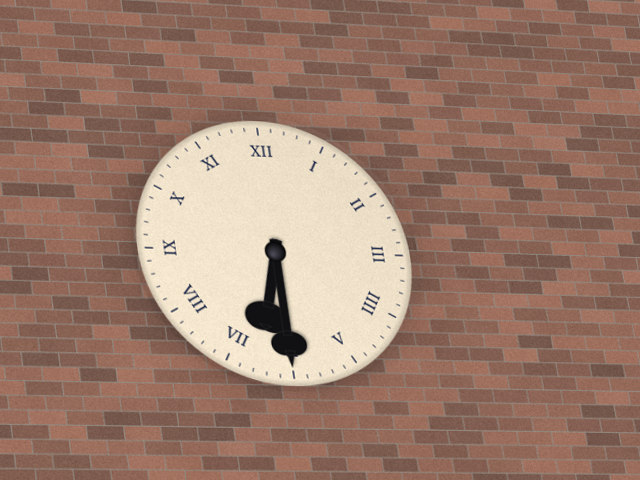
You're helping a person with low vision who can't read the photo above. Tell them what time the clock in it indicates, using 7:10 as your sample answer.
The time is 6:30
